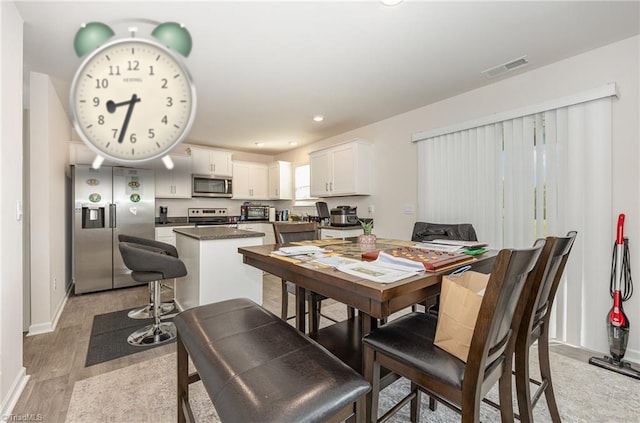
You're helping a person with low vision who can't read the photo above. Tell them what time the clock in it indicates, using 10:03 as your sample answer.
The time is 8:33
